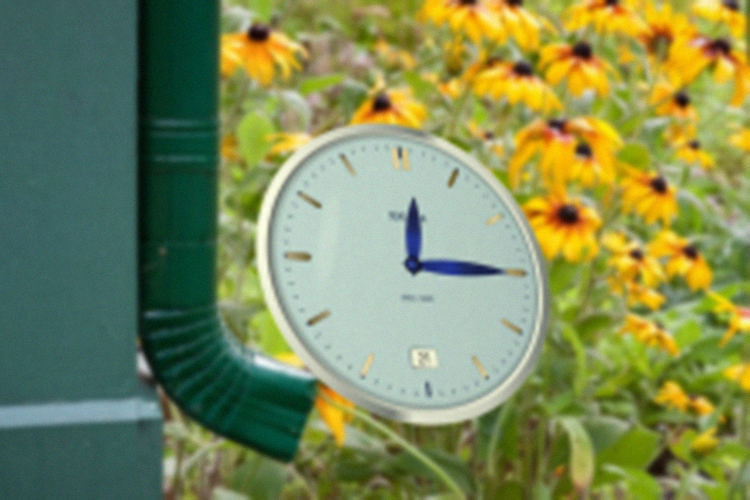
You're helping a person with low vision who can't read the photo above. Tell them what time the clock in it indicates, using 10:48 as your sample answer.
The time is 12:15
